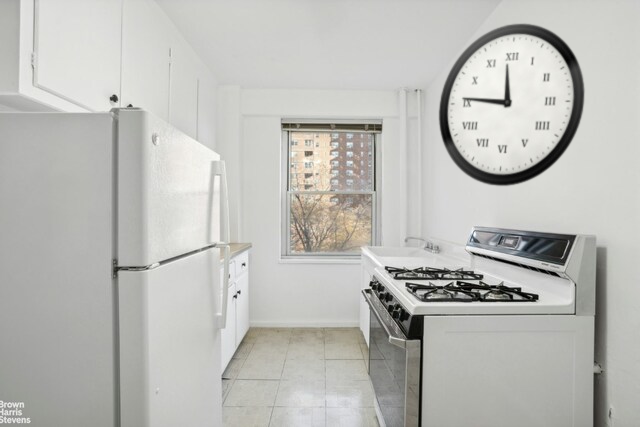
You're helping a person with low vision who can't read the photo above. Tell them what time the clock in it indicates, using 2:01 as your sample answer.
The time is 11:46
